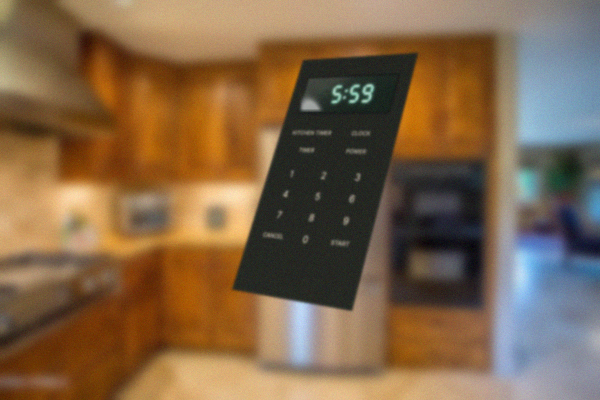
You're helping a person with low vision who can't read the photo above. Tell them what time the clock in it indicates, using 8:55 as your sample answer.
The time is 5:59
